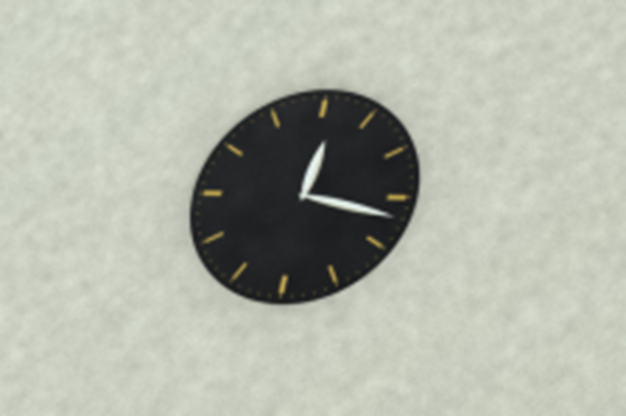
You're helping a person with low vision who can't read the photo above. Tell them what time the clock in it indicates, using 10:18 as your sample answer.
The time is 12:17
